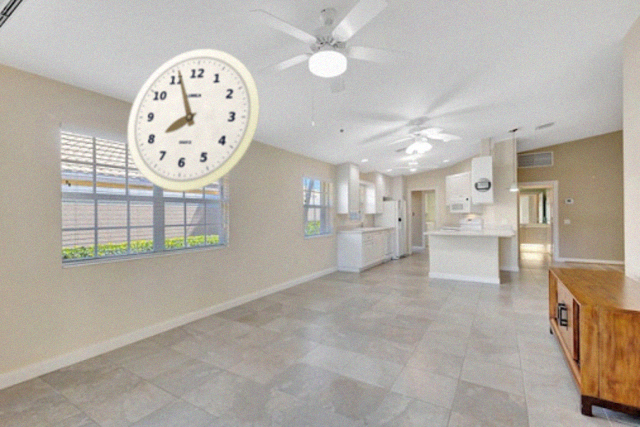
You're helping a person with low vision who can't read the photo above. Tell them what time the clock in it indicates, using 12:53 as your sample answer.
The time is 7:56
